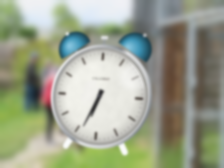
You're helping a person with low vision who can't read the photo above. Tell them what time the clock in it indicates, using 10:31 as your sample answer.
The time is 6:34
